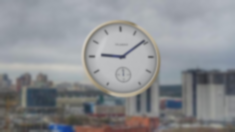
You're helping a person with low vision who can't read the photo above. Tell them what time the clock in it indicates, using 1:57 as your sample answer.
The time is 9:09
